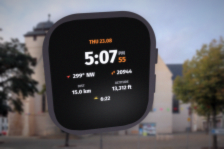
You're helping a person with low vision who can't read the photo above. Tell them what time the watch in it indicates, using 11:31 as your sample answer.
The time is 5:07
